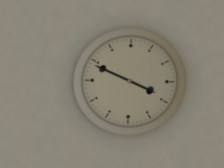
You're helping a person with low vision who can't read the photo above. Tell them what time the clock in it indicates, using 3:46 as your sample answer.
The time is 3:49
